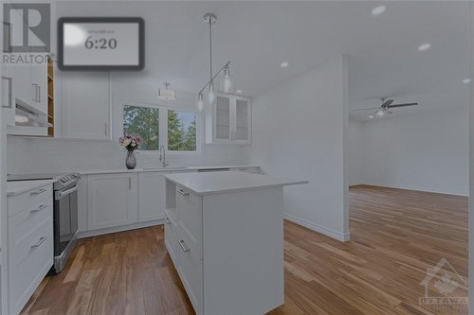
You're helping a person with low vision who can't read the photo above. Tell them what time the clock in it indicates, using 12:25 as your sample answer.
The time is 6:20
